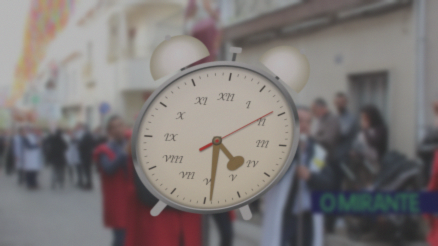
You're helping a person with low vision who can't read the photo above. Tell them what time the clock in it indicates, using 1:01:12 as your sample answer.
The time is 4:29:09
